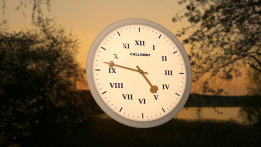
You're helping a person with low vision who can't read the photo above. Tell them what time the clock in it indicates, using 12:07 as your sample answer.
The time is 4:47
